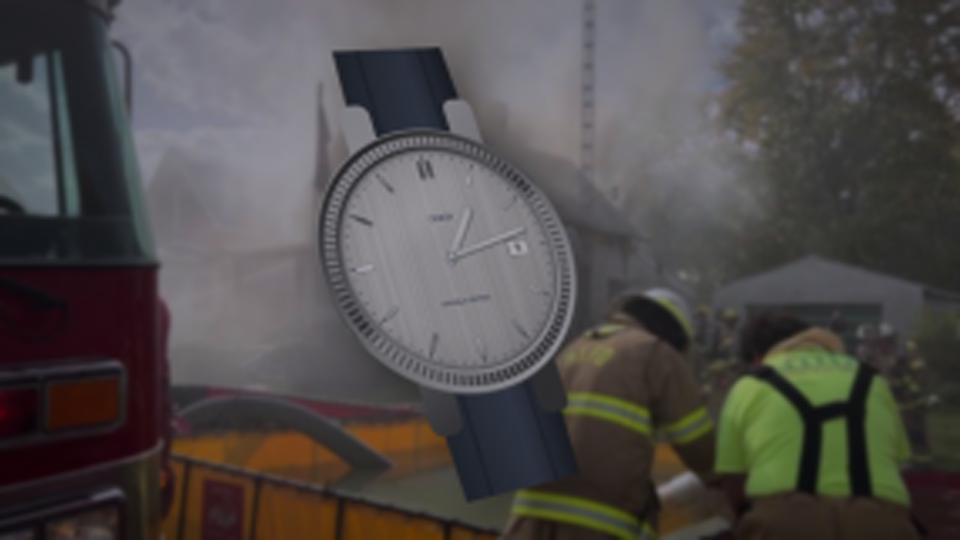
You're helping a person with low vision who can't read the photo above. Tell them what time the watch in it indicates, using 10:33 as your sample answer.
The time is 1:13
